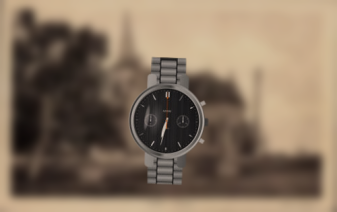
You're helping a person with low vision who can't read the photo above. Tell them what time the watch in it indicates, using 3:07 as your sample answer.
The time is 6:32
